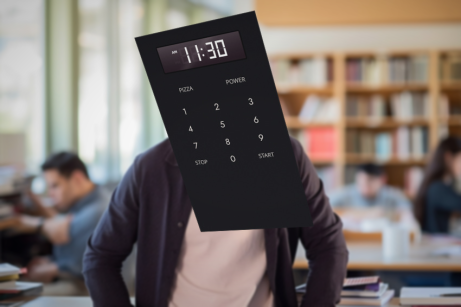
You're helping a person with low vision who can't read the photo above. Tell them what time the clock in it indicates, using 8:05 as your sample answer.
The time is 11:30
